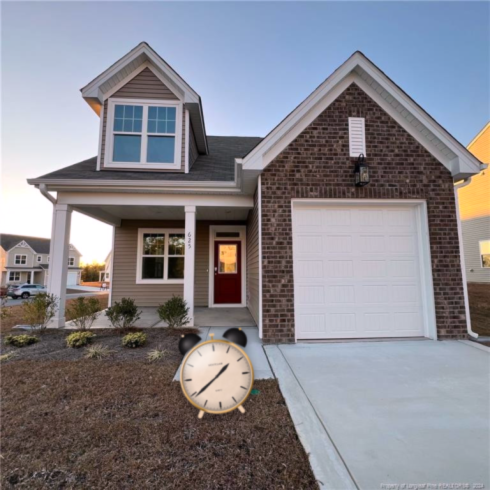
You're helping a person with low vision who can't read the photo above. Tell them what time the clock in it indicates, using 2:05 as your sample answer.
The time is 1:39
